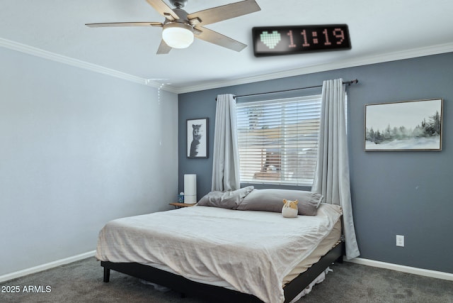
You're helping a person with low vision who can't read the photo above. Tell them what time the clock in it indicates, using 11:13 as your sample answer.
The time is 11:19
